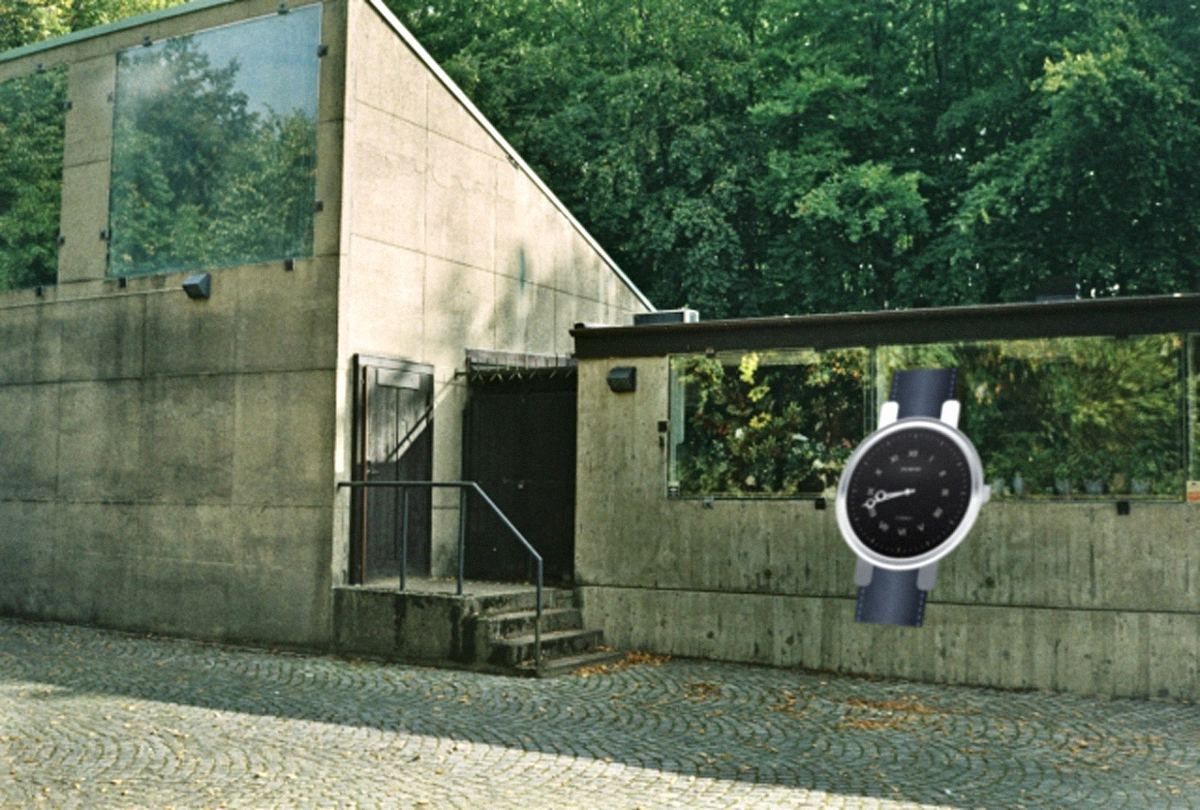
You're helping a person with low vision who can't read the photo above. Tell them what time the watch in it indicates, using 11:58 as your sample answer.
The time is 8:42
